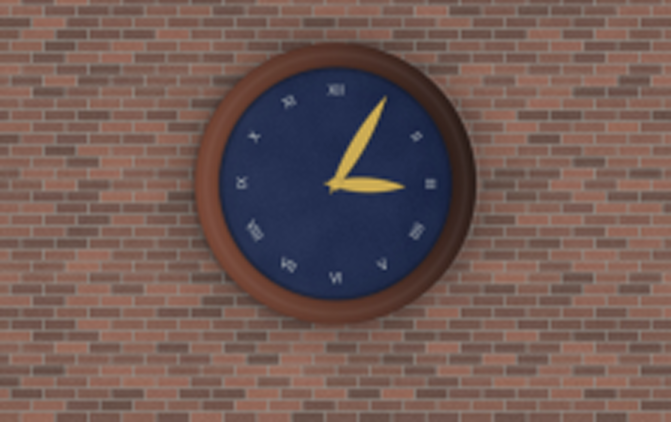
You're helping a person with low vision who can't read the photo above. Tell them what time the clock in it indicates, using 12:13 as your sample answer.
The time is 3:05
